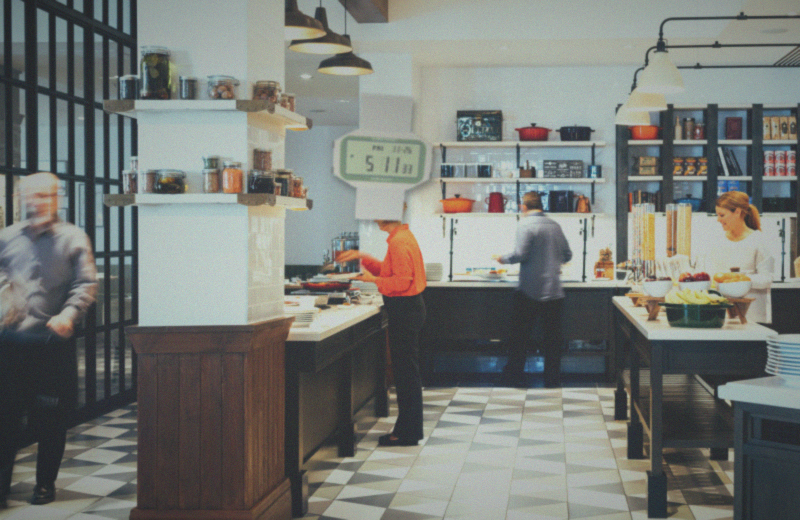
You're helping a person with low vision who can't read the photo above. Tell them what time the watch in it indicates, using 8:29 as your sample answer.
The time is 5:11
